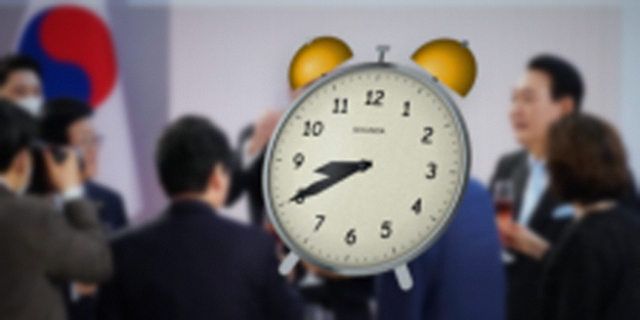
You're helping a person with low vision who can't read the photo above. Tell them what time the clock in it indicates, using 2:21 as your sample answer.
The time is 8:40
